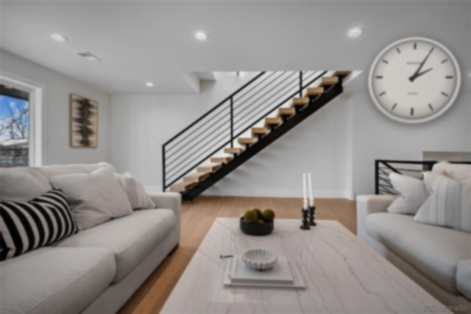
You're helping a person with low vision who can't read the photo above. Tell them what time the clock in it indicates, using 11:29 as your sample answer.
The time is 2:05
